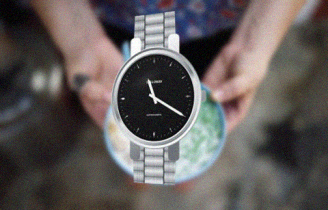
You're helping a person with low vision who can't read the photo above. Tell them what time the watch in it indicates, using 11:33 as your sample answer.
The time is 11:20
